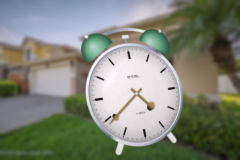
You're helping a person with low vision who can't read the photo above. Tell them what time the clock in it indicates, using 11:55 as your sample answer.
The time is 4:39
